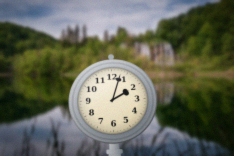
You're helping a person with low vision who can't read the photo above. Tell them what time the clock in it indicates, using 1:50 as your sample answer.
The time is 2:03
